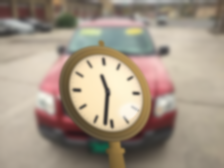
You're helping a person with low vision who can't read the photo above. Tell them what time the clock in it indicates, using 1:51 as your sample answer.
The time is 11:32
